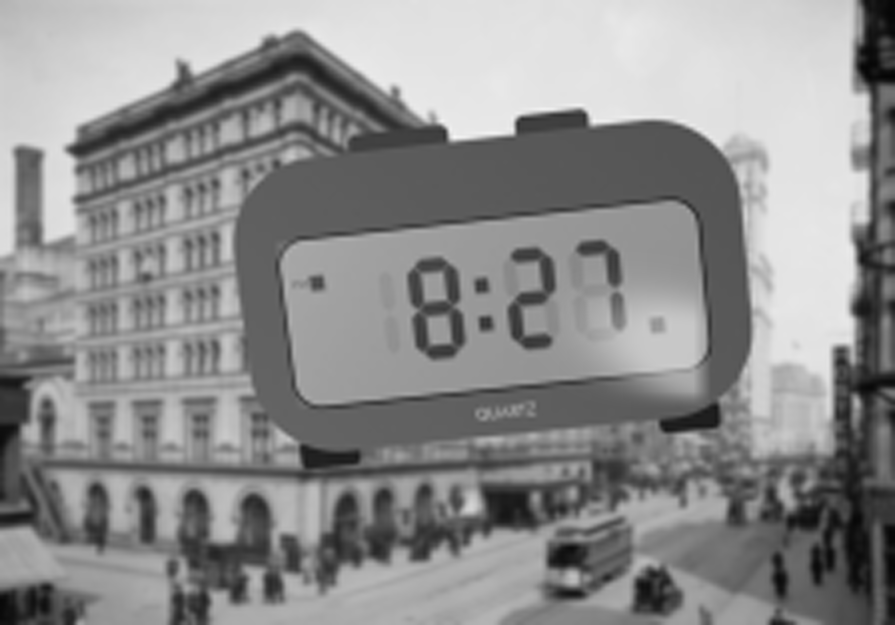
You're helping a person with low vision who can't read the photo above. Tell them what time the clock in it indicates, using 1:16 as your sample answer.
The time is 8:27
